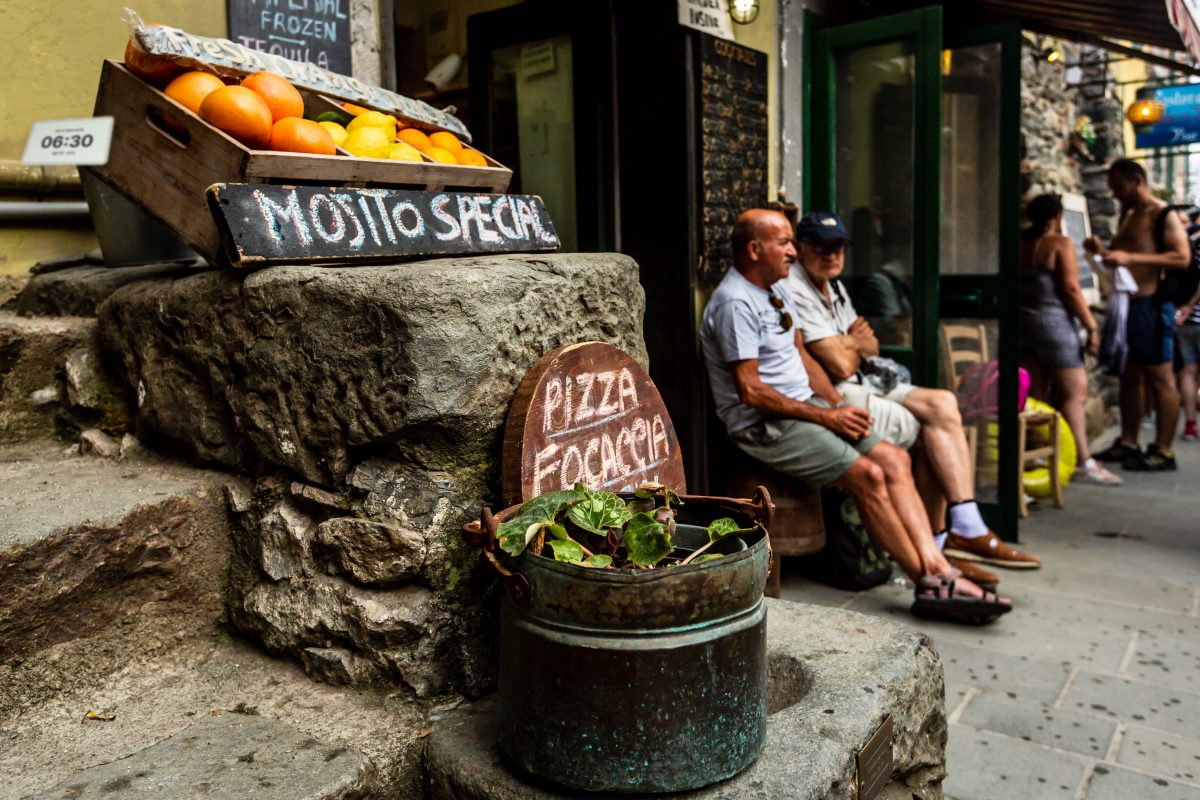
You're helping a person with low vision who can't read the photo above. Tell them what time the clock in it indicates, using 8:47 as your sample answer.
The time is 6:30
